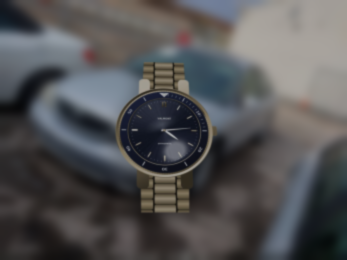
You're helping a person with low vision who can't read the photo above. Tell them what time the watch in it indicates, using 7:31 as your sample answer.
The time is 4:14
